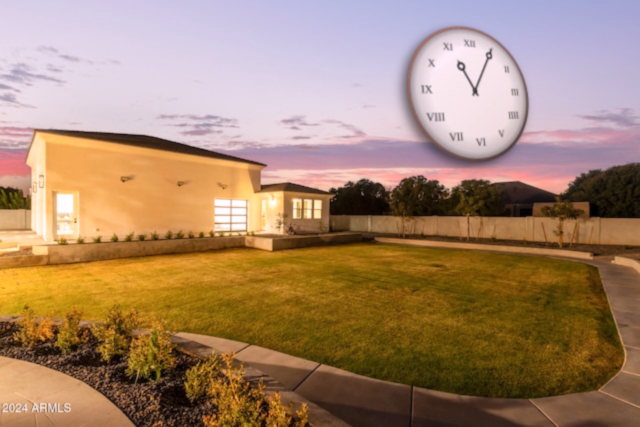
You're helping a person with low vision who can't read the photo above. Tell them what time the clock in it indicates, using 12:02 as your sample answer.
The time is 11:05
